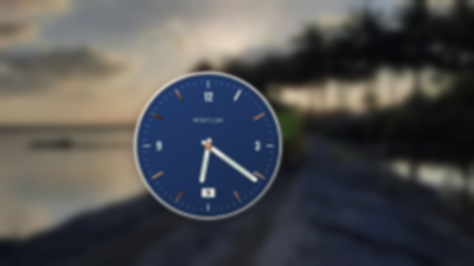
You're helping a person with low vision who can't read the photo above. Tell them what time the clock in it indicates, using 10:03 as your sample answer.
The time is 6:21
